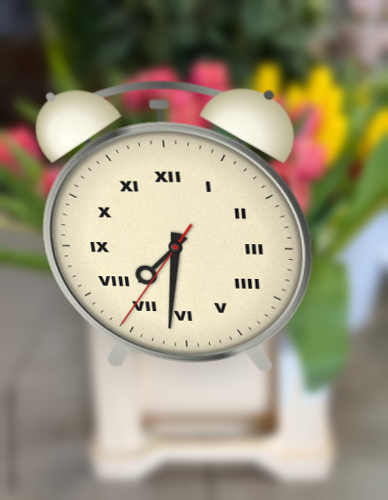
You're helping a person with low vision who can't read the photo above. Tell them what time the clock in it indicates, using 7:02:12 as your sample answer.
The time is 7:31:36
